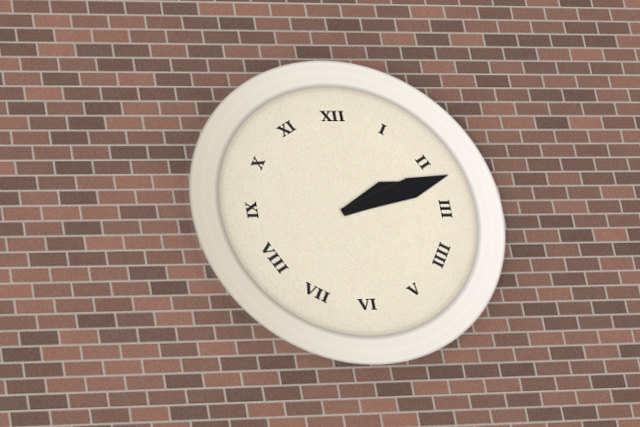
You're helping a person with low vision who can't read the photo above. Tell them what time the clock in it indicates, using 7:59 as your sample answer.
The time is 2:12
